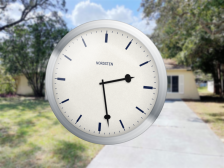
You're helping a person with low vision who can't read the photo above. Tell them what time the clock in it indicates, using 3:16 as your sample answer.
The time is 2:28
